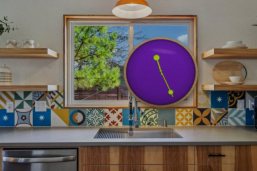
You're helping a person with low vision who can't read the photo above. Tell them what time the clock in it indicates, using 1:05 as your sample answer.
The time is 11:26
